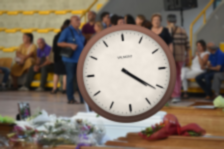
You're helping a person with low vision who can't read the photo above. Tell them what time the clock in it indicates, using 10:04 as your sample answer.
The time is 4:21
